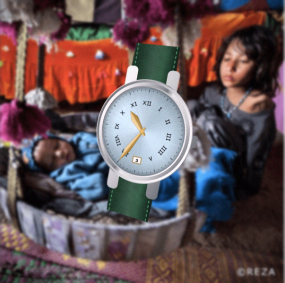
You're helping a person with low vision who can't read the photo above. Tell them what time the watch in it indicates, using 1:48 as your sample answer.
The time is 10:35
